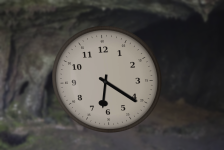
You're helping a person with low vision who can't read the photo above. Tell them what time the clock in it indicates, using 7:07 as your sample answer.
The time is 6:21
